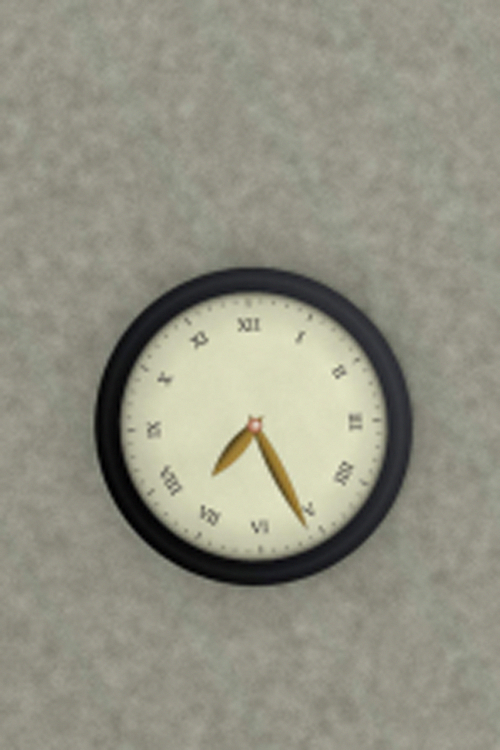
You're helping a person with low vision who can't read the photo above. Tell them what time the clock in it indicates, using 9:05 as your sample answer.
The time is 7:26
